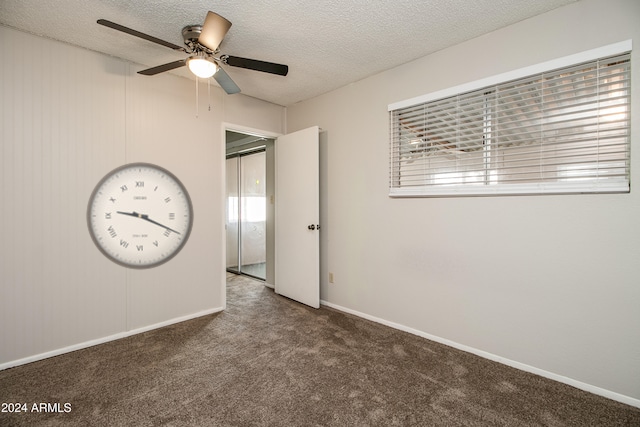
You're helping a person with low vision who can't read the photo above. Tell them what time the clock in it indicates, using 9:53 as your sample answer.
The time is 9:19
